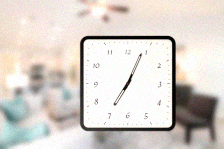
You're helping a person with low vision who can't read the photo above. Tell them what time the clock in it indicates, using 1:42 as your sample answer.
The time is 7:04
